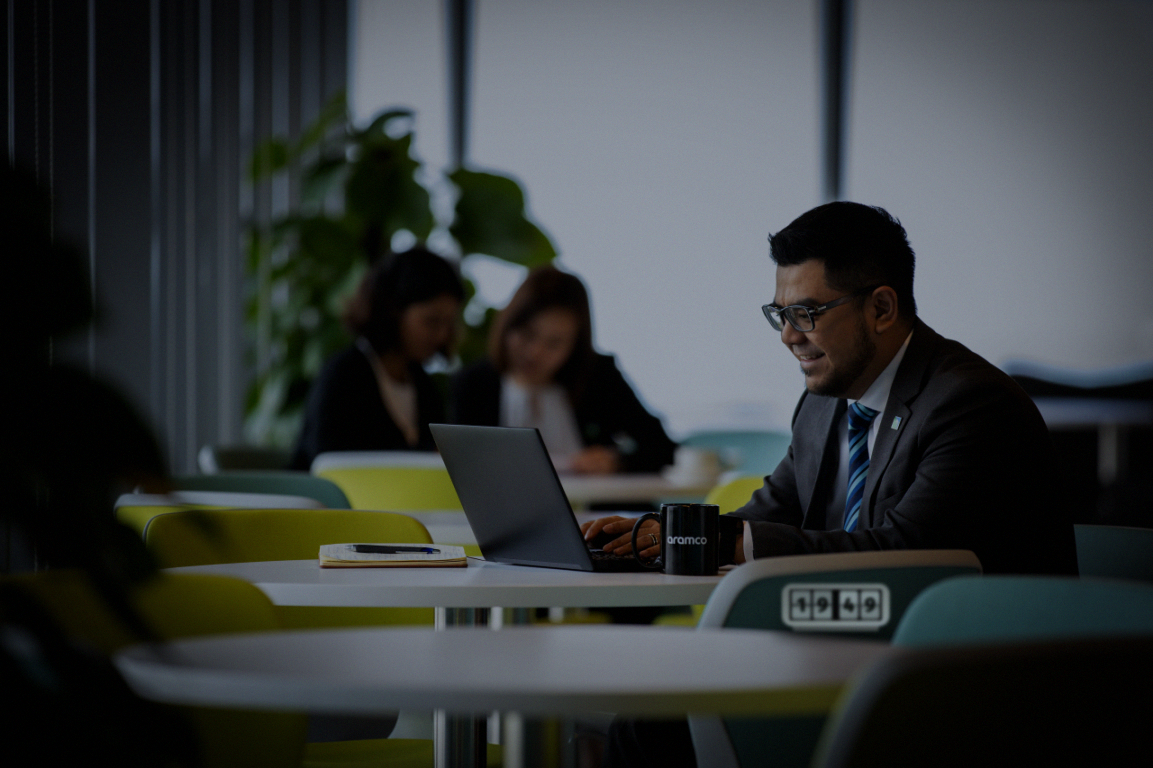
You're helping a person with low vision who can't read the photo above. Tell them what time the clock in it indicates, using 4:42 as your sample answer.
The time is 19:49
